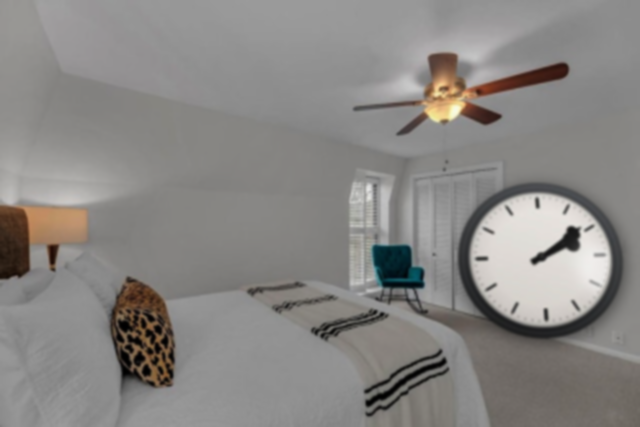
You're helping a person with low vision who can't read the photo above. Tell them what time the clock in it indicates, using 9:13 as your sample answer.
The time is 2:09
